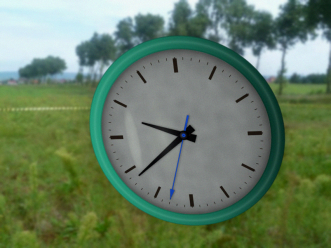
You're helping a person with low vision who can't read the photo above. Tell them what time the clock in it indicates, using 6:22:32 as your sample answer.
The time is 9:38:33
